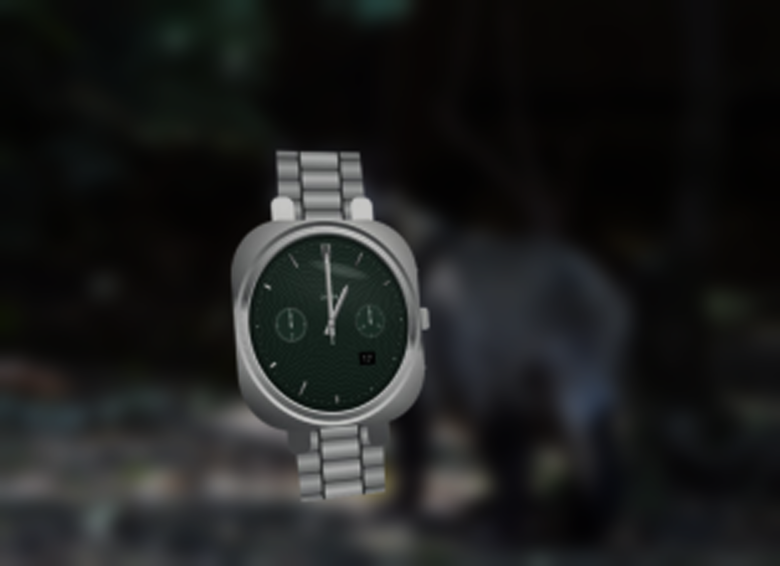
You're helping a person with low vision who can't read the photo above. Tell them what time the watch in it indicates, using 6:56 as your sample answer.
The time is 1:00
